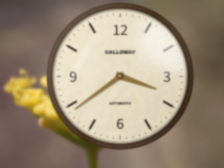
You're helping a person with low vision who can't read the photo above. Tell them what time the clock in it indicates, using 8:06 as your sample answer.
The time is 3:39
